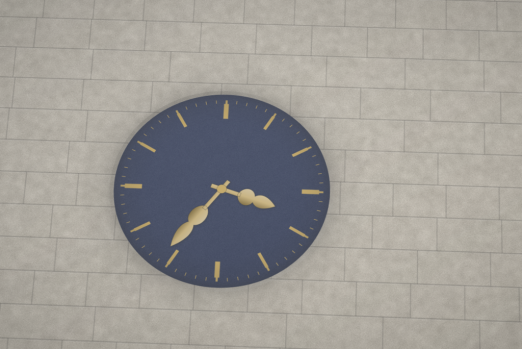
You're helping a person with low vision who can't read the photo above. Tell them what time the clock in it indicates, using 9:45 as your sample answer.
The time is 3:36
